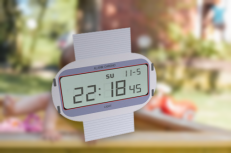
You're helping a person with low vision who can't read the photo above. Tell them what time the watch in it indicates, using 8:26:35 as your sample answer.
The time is 22:18:45
